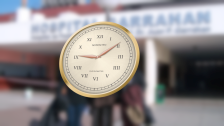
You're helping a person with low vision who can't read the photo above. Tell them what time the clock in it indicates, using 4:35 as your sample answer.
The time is 9:09
